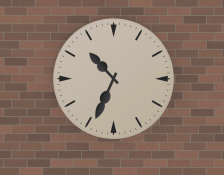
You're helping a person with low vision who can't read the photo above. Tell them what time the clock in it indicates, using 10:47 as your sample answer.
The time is 10:34
